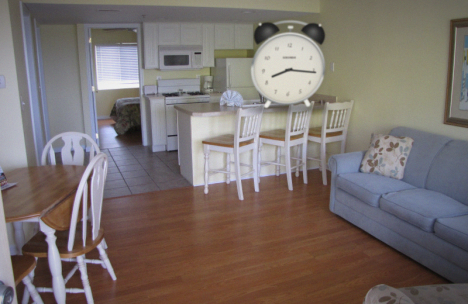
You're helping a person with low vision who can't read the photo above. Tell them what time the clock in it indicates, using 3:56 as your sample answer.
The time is 8:16
